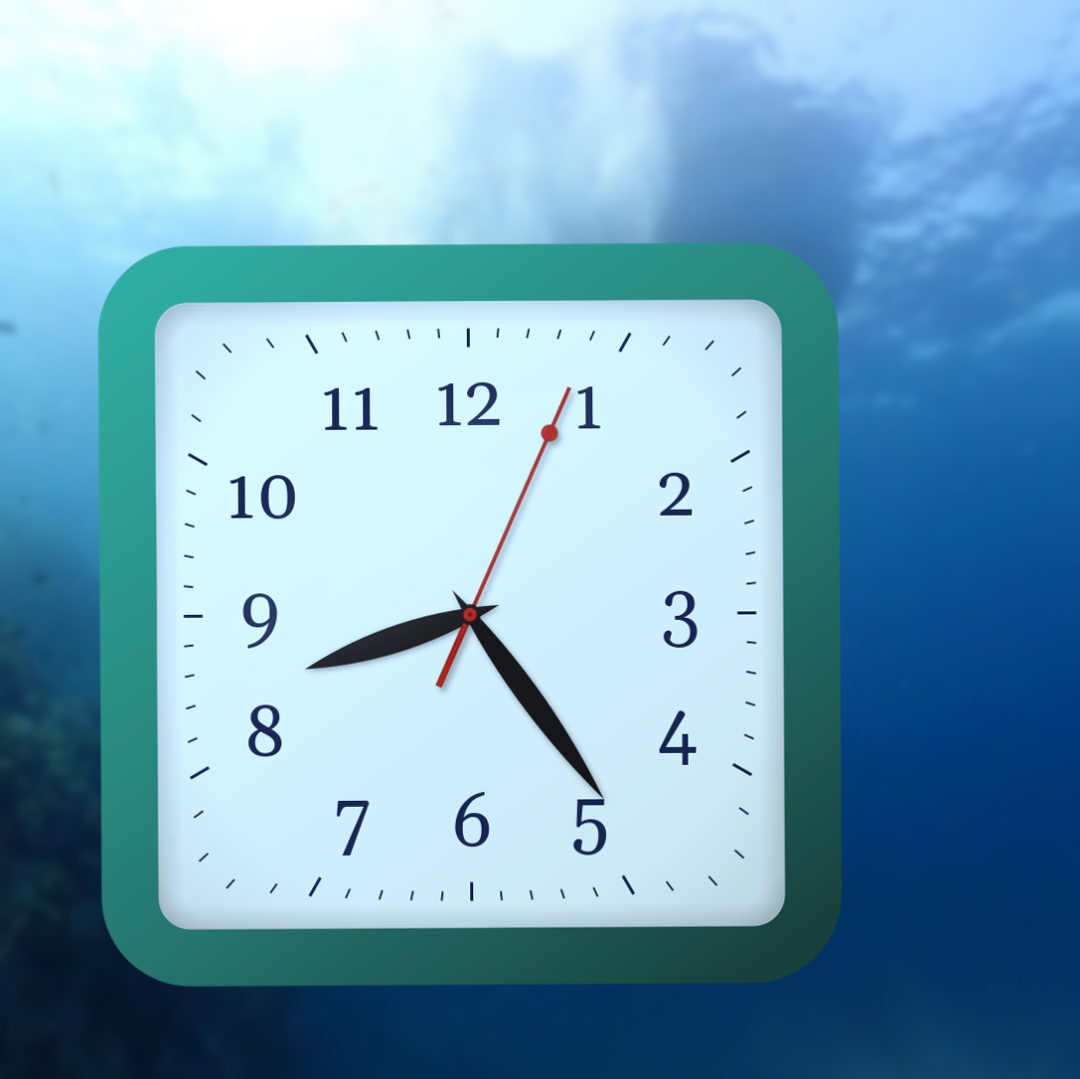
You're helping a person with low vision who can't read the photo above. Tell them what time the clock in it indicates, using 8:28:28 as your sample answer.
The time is 8:24:04
